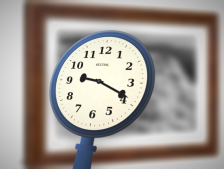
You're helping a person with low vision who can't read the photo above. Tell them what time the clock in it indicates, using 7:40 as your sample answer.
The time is 9:19
